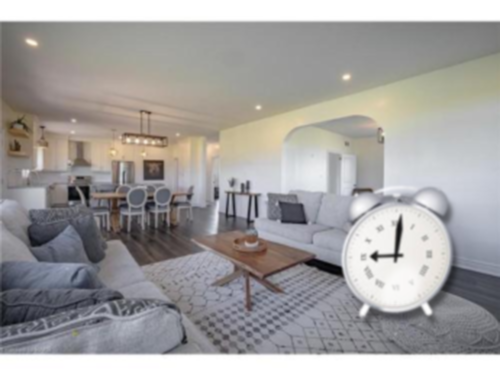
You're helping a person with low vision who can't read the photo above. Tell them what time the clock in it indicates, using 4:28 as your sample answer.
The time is 9:01
